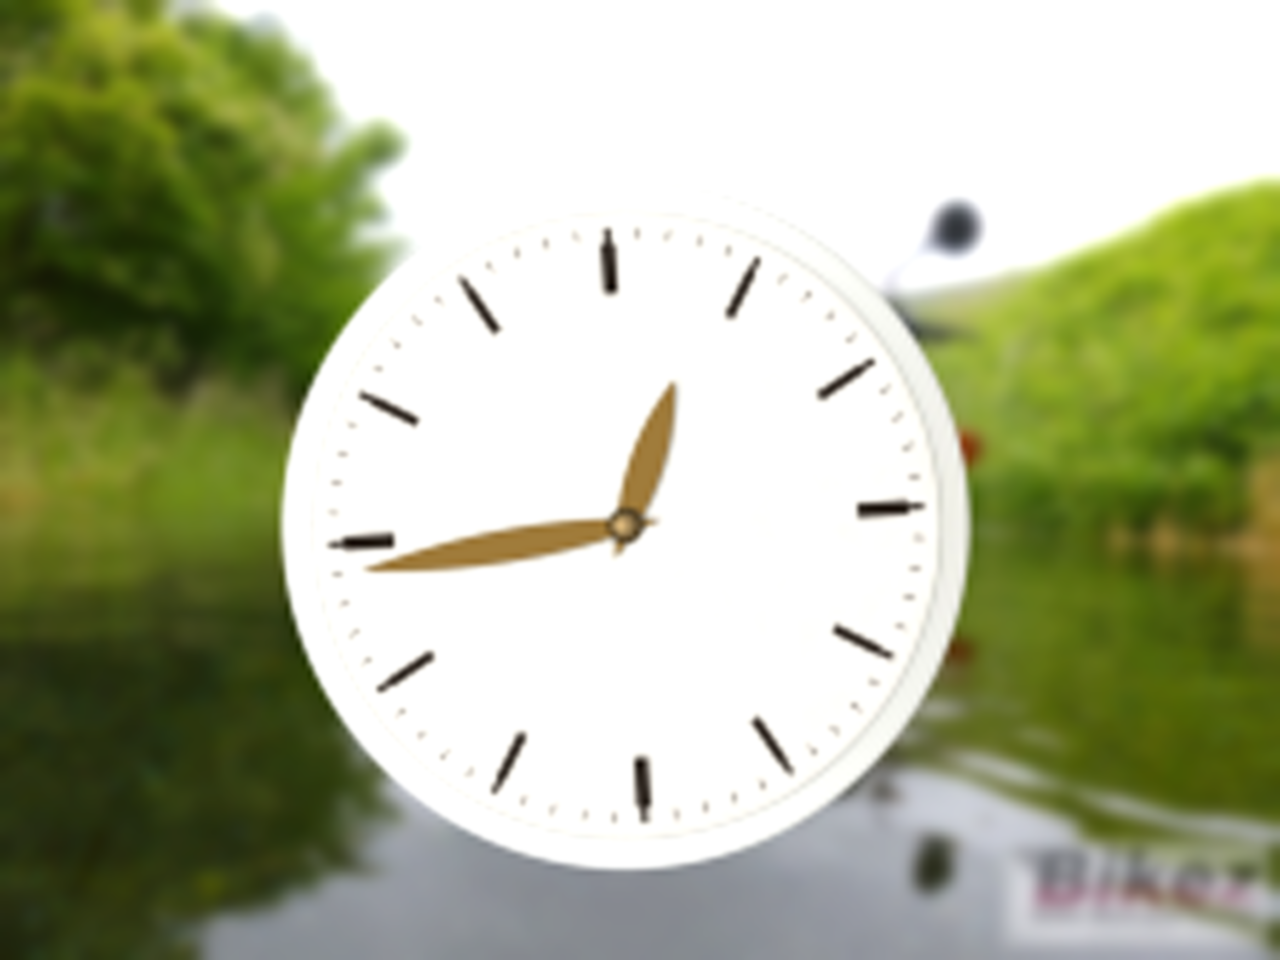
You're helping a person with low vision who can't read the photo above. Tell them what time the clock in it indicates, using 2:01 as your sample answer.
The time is 12:44
